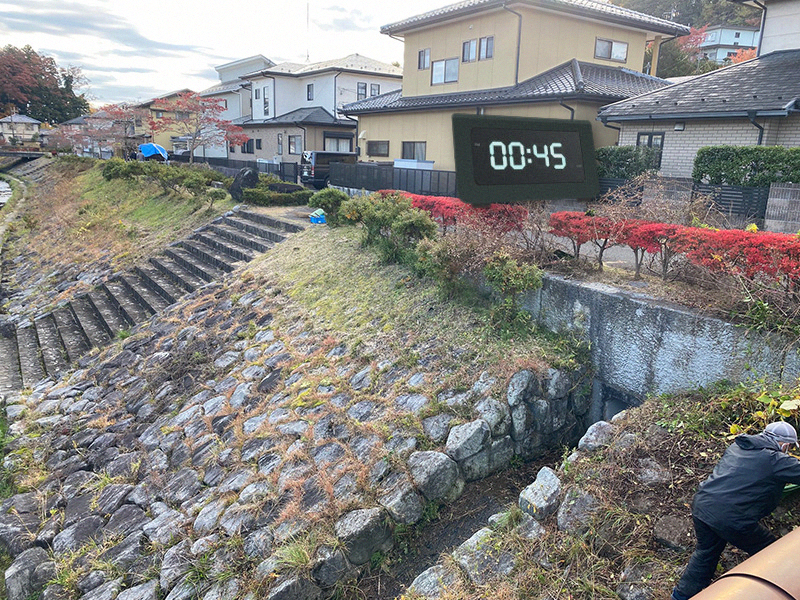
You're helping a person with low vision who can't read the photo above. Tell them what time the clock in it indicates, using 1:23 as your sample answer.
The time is 0:45
